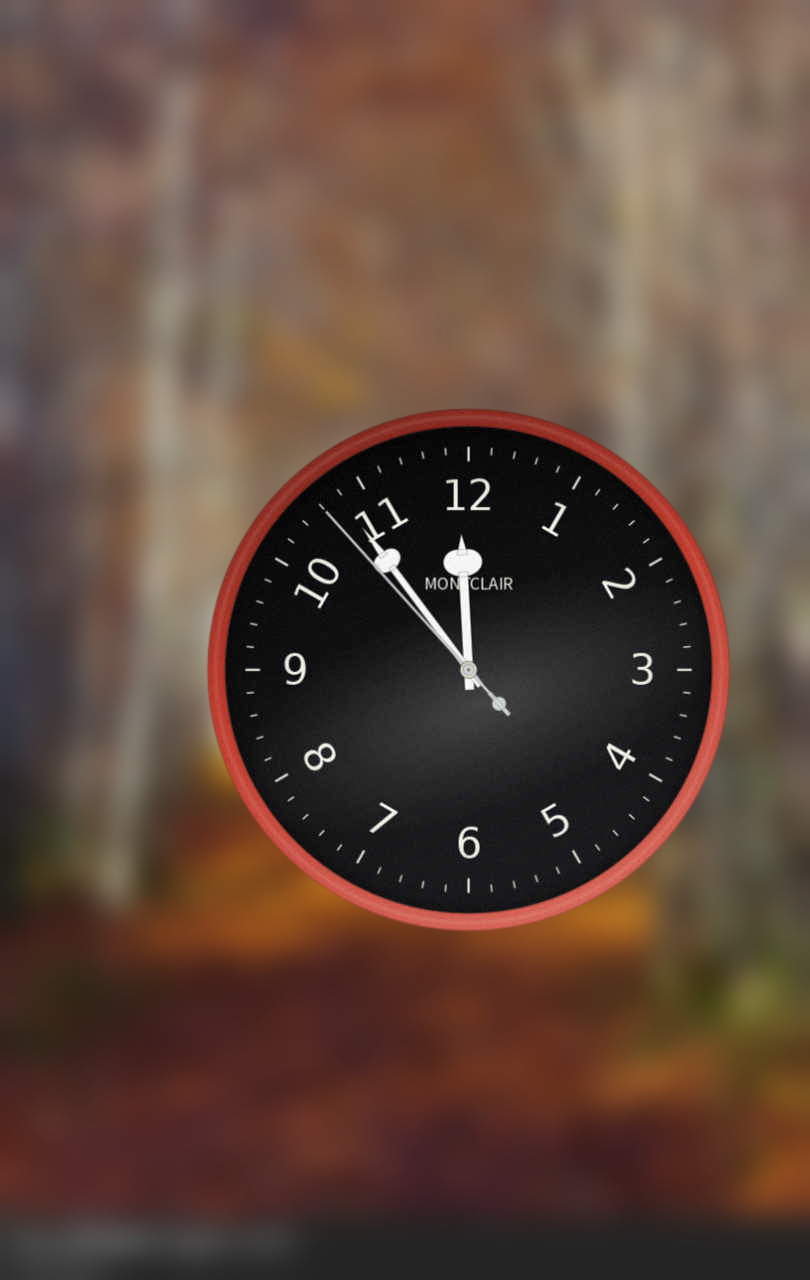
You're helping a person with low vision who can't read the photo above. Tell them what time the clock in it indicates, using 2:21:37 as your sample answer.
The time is 11:53:53
